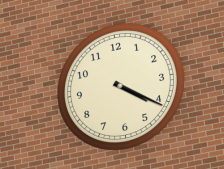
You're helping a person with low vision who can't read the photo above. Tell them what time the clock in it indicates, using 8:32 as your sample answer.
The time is 4:21
